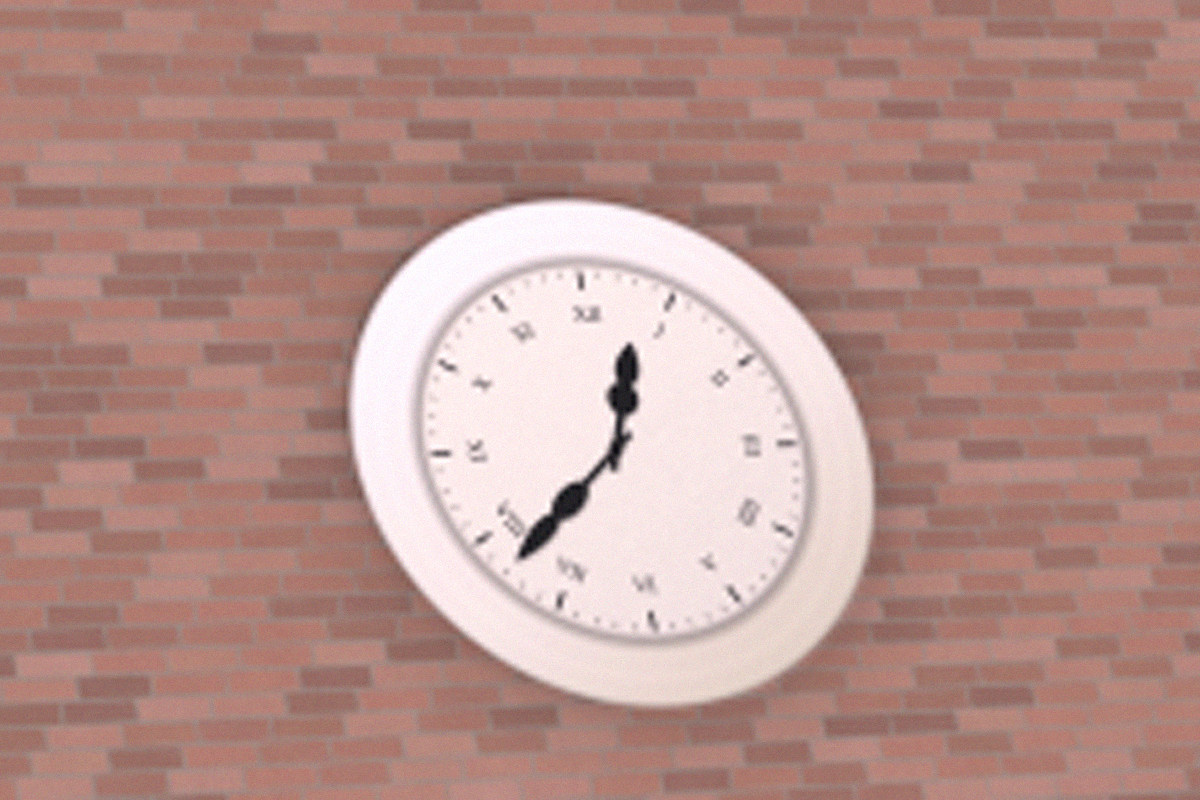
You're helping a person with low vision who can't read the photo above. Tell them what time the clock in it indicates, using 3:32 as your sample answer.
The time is 12:38
